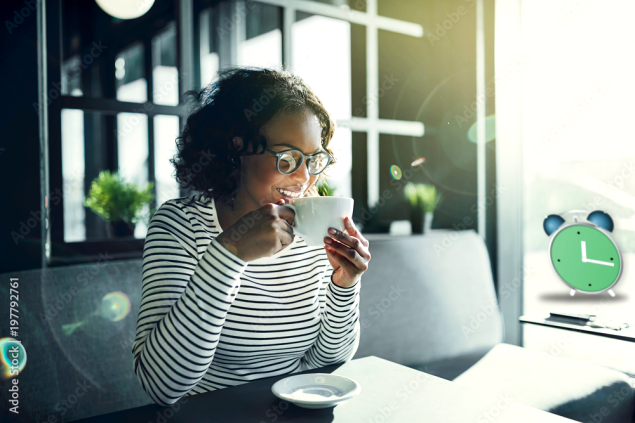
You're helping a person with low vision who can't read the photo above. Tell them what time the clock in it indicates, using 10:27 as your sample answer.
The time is 12:17
